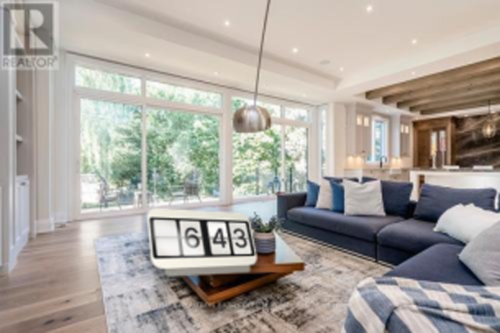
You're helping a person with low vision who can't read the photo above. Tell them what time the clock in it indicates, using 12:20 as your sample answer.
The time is 6:43
